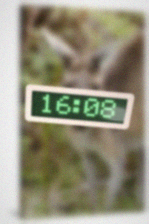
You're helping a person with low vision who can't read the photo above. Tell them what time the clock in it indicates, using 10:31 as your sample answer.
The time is 16:08
